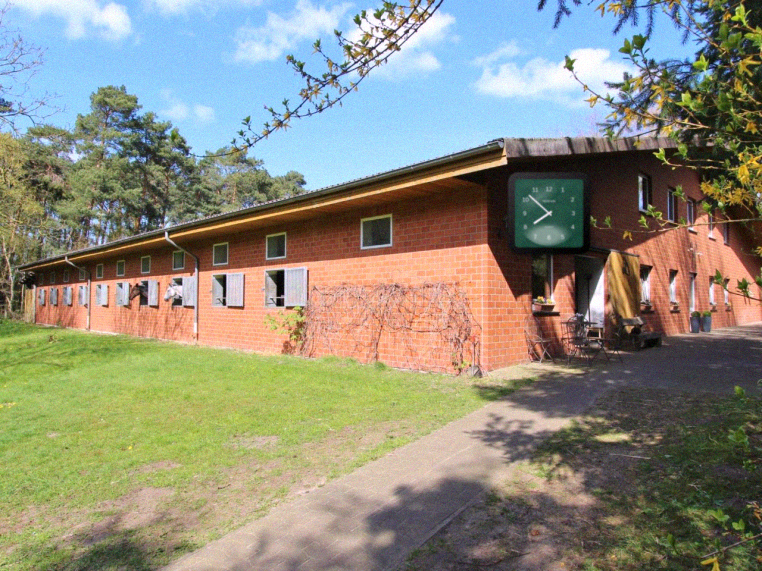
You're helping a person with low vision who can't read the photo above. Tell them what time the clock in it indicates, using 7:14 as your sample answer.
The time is 7:52
